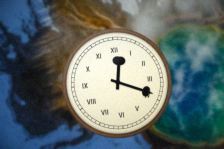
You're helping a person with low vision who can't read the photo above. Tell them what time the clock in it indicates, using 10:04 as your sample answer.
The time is 12:19
